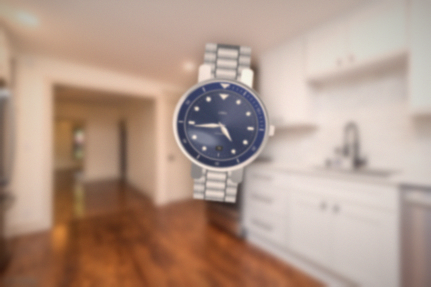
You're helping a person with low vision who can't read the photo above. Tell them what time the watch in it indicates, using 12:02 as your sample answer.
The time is 4:44
